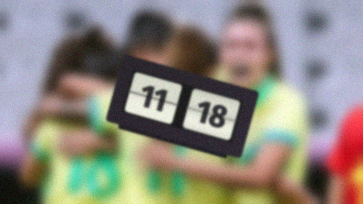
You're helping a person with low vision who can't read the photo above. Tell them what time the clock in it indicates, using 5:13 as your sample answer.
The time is 11:18
